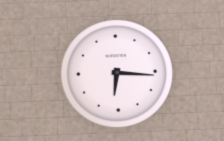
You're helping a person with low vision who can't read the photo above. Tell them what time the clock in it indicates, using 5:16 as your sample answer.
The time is 6:16
